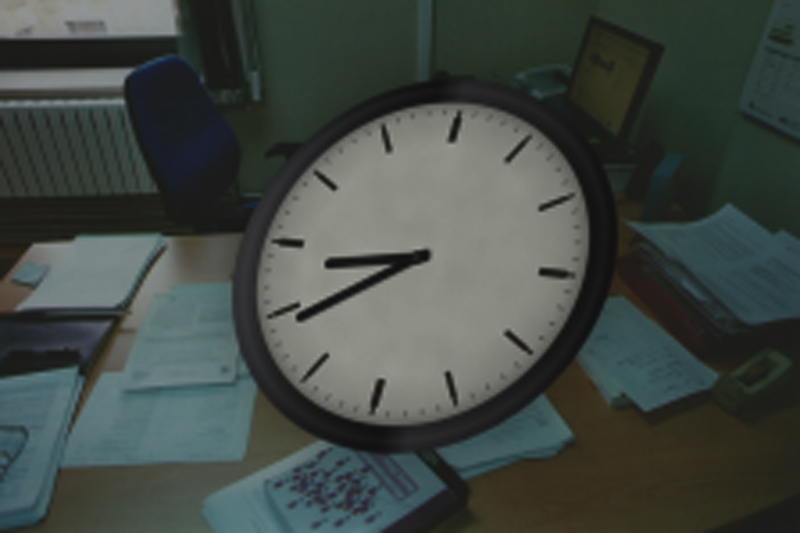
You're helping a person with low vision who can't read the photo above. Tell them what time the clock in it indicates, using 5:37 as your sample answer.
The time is 8:39
